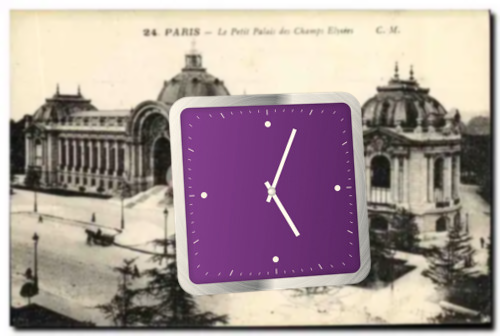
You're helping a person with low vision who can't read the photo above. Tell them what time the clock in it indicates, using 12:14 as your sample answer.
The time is 5:04
